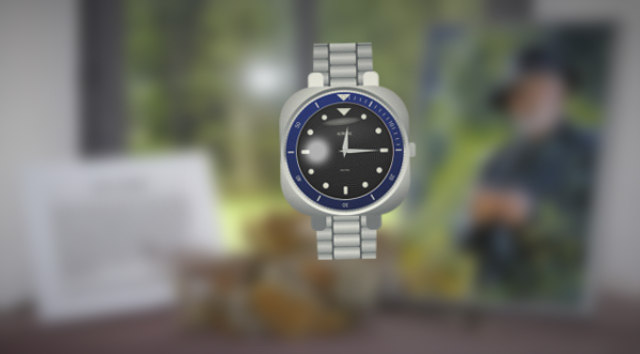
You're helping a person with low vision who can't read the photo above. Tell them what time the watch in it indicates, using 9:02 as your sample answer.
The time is 12:15
